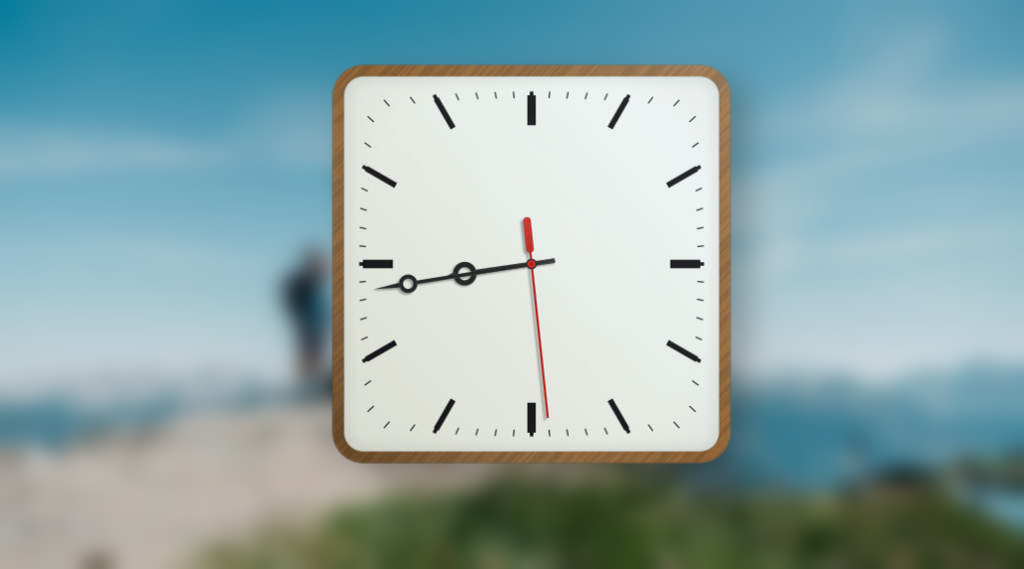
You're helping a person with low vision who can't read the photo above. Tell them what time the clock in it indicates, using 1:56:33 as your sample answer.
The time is 8:43:29
